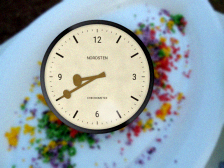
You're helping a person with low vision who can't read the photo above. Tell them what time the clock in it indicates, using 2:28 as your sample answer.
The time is 8:40
